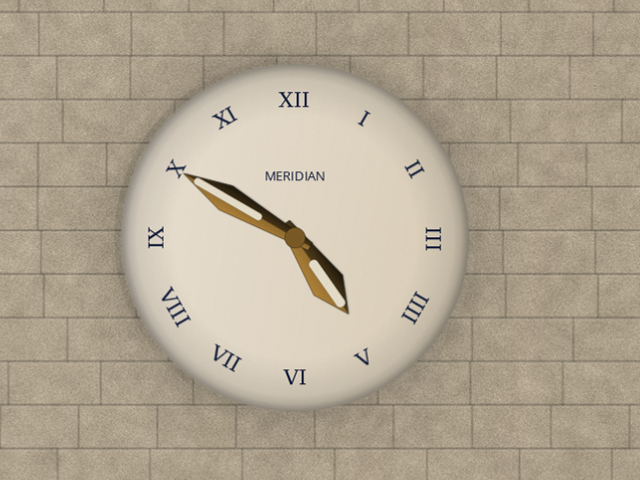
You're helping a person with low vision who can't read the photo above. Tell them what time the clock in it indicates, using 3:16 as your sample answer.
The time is 4:50
